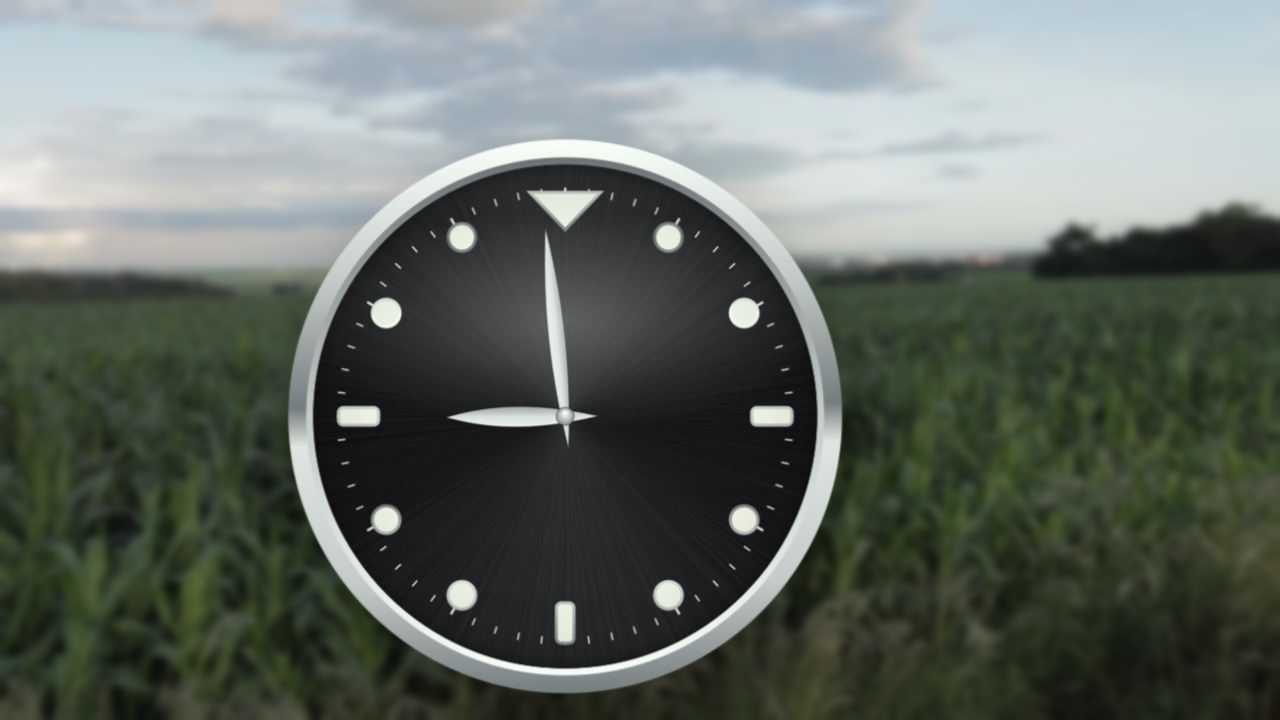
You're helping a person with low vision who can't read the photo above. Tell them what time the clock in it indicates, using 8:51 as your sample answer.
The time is 8:59
